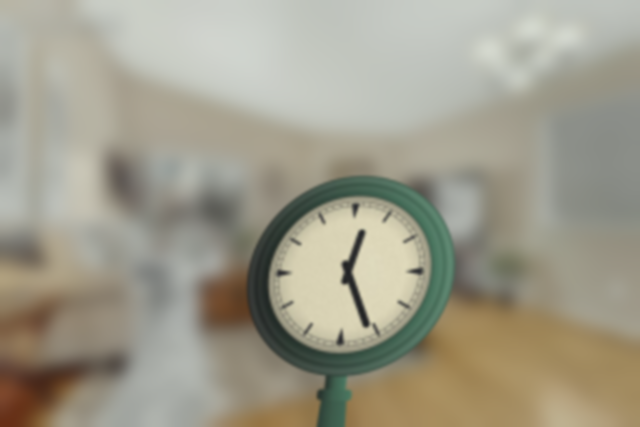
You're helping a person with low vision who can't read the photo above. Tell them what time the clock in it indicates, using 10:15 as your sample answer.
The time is 12:26
